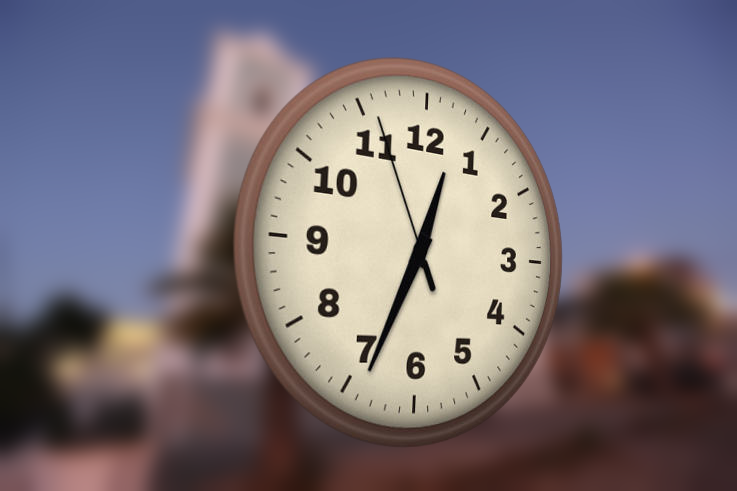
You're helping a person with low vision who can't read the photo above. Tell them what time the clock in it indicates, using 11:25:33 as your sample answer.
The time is 12:33:56
